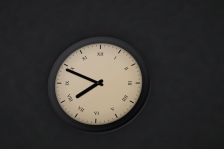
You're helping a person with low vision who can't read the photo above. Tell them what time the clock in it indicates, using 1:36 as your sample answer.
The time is 7:49
